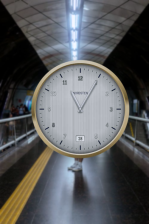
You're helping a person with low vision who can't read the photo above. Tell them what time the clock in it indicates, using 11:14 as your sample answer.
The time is 11:05
